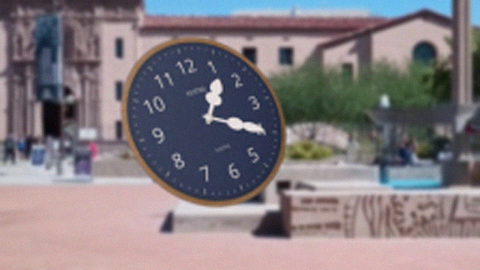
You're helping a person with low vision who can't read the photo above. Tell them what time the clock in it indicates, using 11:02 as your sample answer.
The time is 1:20
